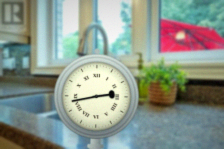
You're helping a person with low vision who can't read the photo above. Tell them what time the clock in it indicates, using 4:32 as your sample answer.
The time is 2:43
